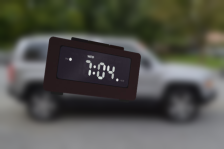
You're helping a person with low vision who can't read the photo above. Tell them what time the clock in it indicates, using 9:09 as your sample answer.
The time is 7:04
